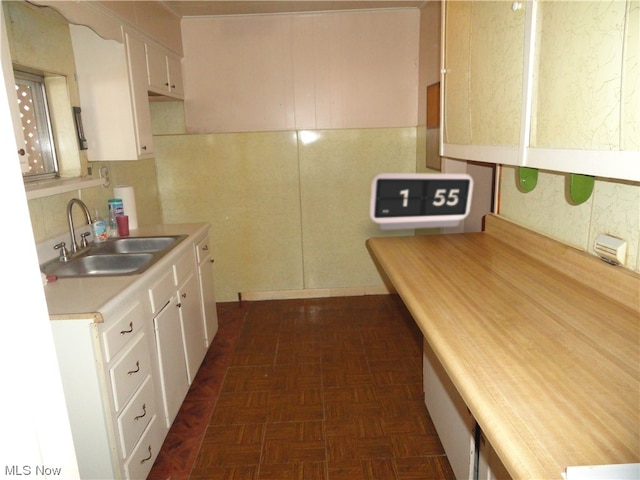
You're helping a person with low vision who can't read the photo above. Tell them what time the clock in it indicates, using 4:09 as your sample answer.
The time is 1:55
